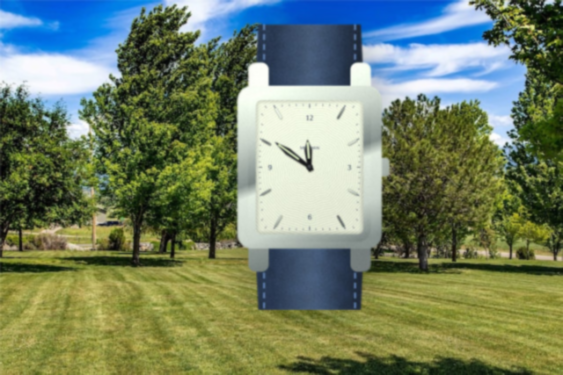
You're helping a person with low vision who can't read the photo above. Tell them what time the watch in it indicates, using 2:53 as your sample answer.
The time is 11:51
